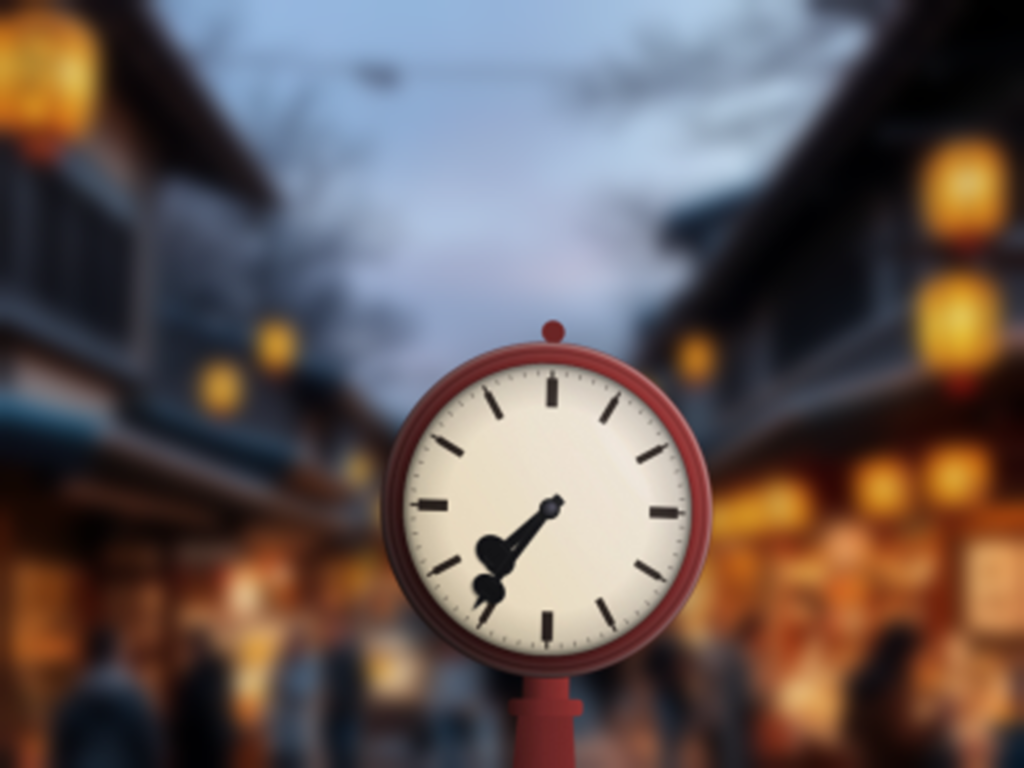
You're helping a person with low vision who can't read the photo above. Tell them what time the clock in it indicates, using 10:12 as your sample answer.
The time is 7:36
